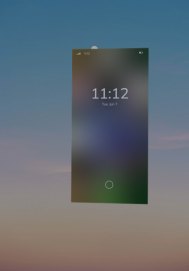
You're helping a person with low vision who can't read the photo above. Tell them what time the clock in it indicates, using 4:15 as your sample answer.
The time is 11:12
